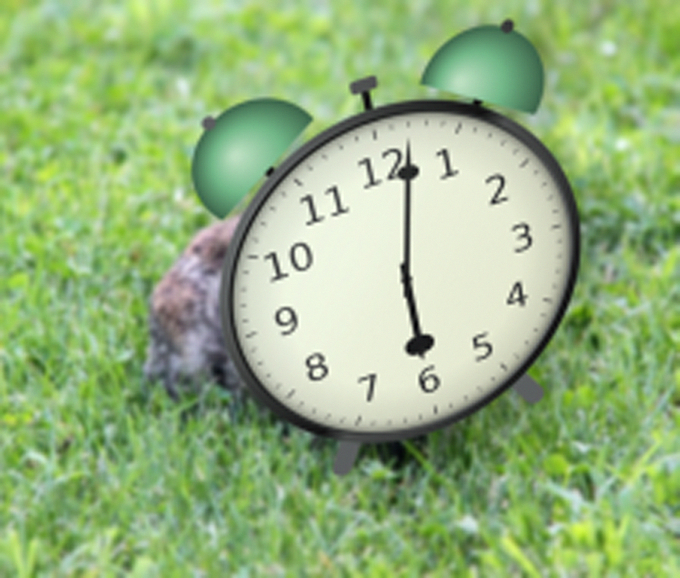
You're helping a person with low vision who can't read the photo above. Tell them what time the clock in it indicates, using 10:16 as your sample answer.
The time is 6:02
